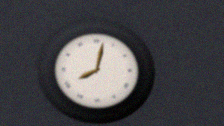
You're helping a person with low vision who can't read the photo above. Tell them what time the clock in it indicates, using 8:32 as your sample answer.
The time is 8:02
